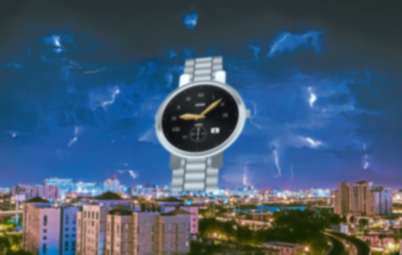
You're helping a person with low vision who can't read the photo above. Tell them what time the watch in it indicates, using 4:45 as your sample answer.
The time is 9:08
